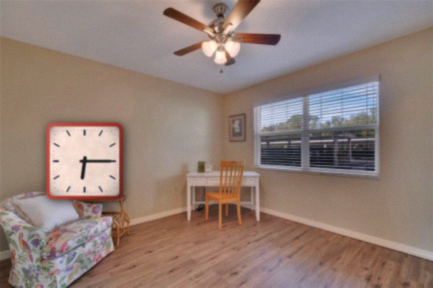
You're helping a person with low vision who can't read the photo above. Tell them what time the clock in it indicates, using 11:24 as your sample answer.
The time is 6:15
